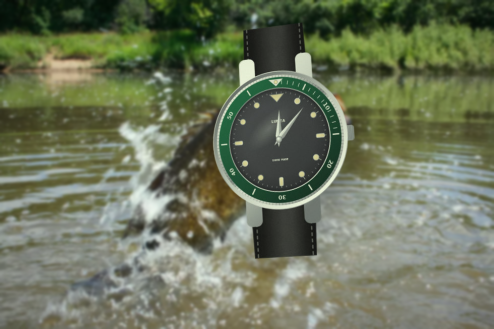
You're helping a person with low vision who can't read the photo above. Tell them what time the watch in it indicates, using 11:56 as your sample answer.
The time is 12:07
